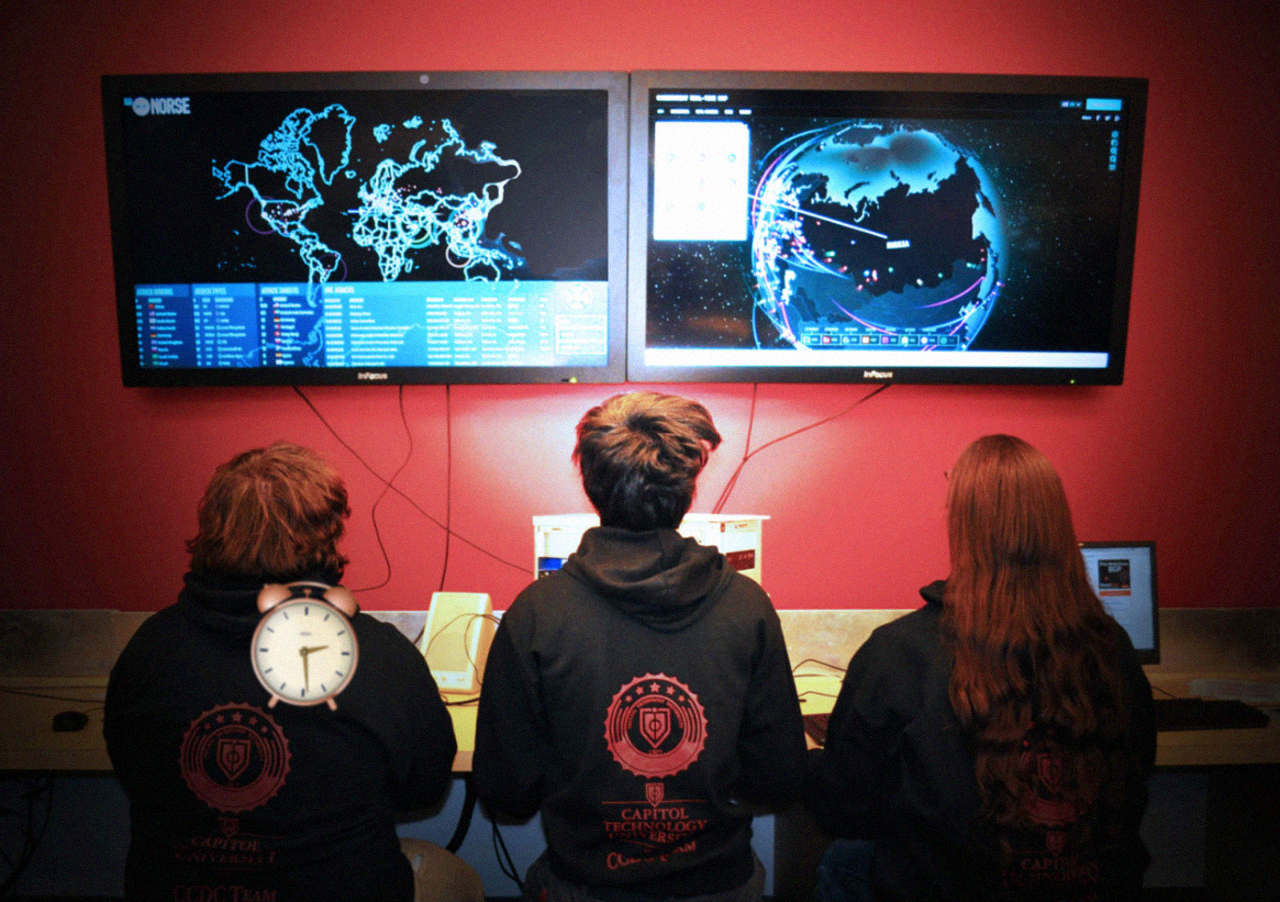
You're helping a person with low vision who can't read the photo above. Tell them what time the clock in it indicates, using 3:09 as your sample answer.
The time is 2:29
